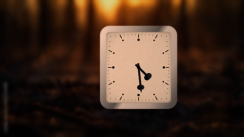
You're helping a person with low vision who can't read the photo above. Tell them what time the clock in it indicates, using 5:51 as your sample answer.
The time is 4:29
